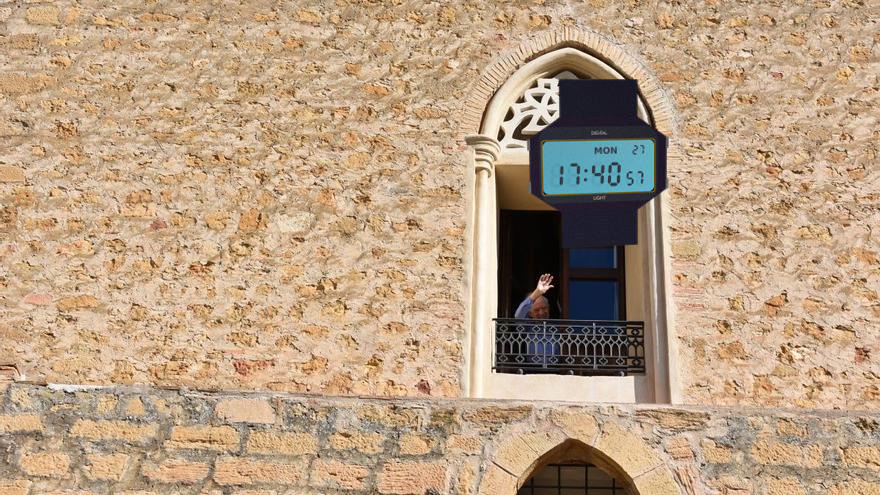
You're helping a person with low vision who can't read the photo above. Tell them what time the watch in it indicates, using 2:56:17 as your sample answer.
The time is 17:40:57
